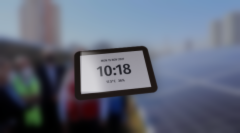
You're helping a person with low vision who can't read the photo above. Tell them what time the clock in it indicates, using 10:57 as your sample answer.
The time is 10:18
